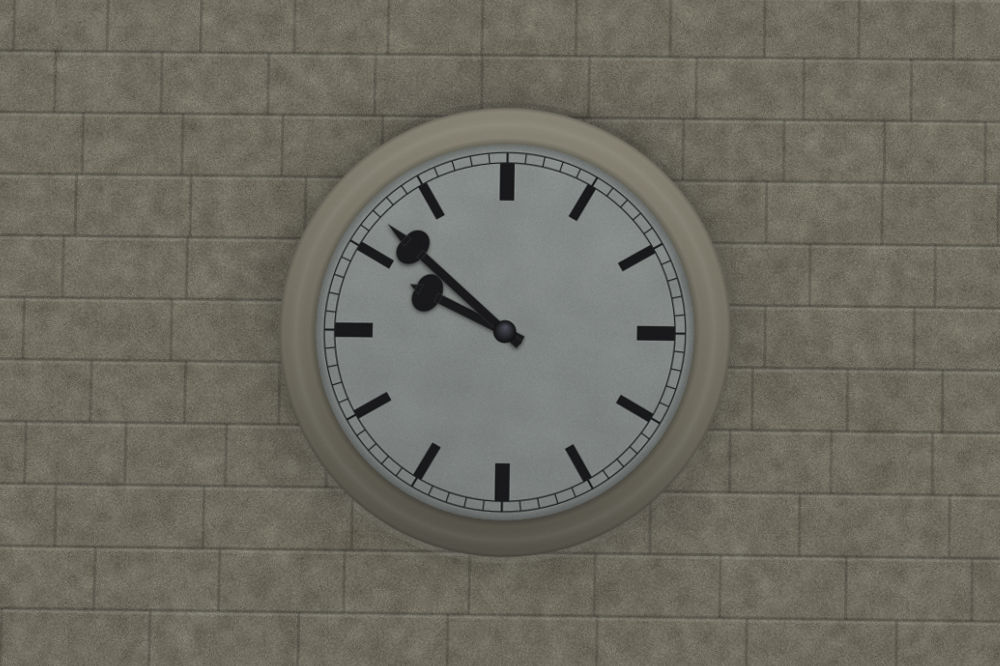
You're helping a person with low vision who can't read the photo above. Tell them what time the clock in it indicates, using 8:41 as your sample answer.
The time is 9:52
